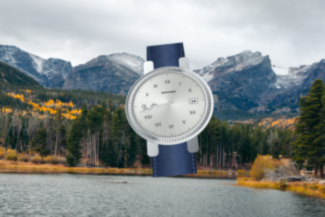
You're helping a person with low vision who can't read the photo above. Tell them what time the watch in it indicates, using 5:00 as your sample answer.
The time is 8:43
